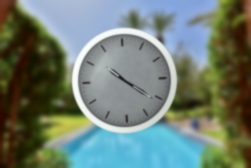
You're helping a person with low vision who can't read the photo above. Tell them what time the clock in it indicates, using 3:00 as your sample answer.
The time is 10:21
